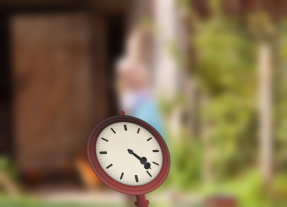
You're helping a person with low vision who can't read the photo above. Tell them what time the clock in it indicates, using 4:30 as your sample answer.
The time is 4:23
